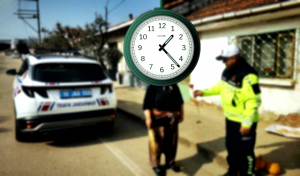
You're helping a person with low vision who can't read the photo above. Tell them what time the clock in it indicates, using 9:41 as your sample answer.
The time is 1:23
